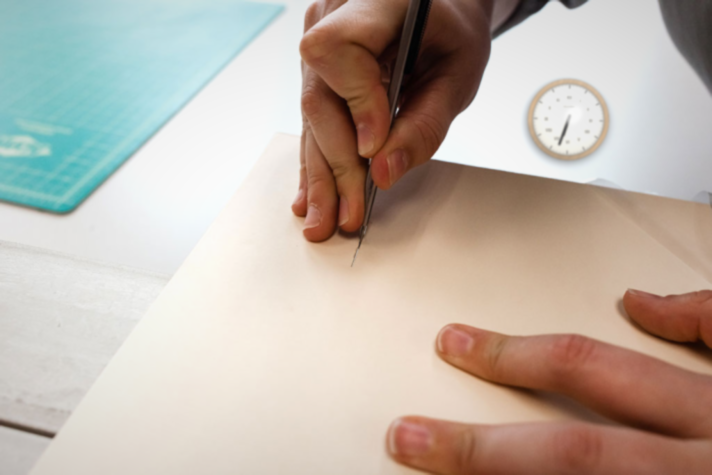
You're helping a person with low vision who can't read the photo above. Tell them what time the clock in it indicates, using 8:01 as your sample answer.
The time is 6:33
